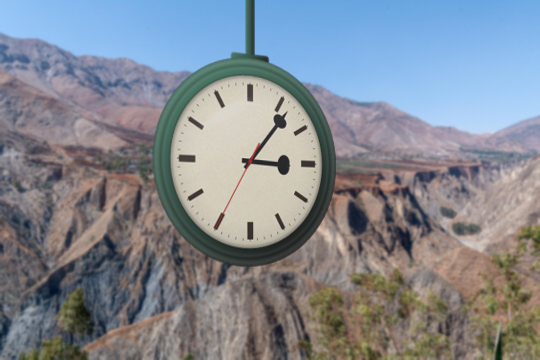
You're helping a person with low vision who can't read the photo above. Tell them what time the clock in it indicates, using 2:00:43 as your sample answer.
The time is 3:06:35
